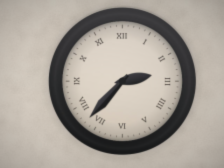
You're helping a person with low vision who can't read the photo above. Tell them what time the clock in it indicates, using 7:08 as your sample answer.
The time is 2:37
